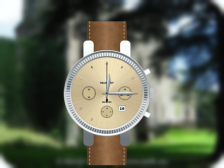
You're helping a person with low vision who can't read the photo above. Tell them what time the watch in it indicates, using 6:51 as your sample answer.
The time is 12:15
